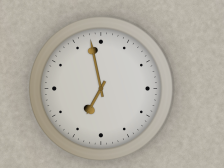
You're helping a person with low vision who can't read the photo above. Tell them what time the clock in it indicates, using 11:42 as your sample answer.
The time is 6:58
